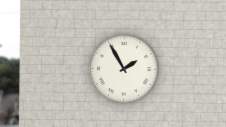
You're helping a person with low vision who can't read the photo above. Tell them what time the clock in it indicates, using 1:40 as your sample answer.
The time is 1:55
